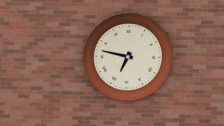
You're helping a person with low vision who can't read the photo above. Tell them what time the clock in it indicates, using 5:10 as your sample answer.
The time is 6:47
